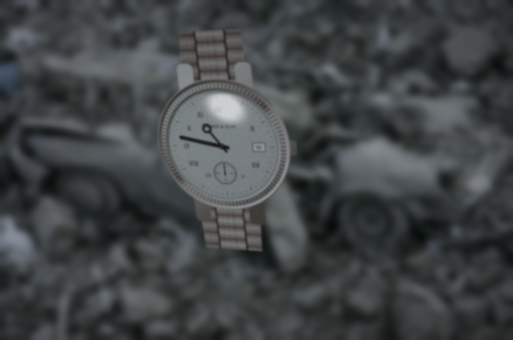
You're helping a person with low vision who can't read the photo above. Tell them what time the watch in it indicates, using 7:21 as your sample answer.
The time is 10:47
